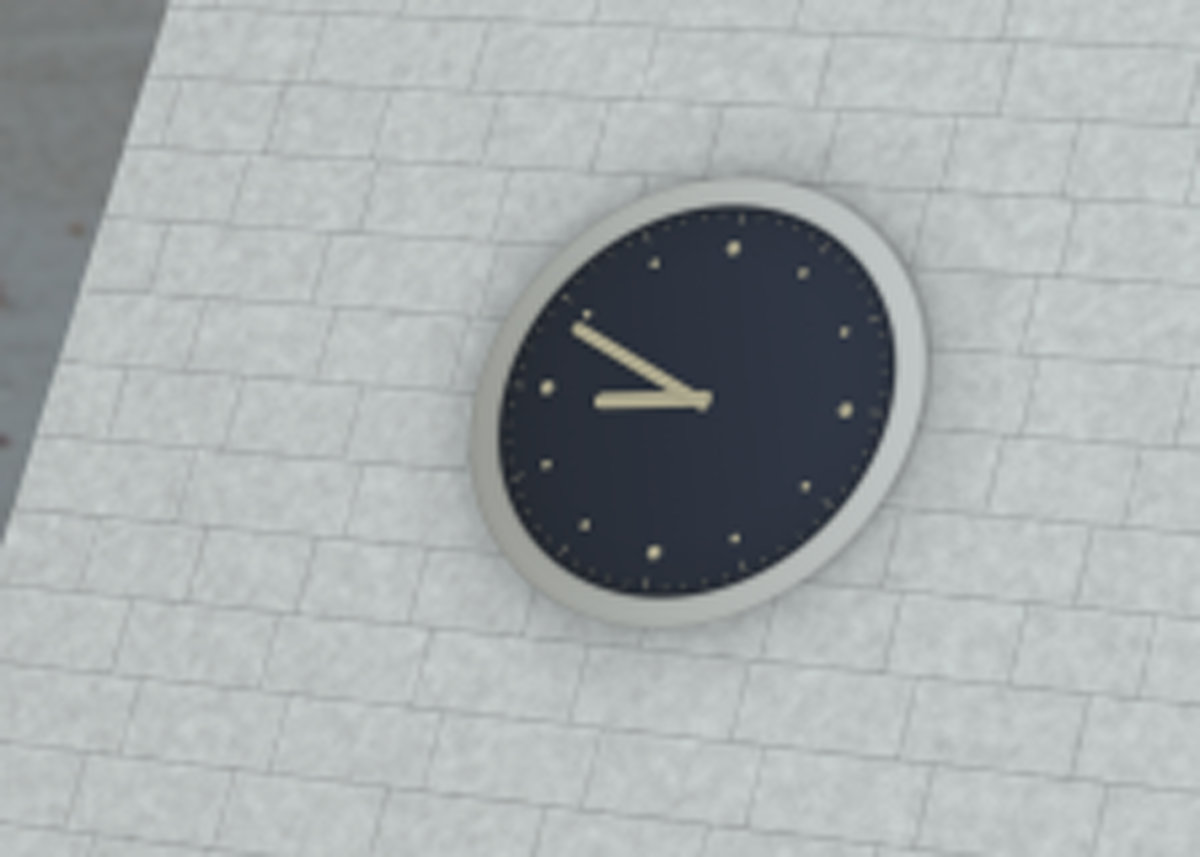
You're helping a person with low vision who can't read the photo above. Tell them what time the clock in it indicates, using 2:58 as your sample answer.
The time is 8:49
